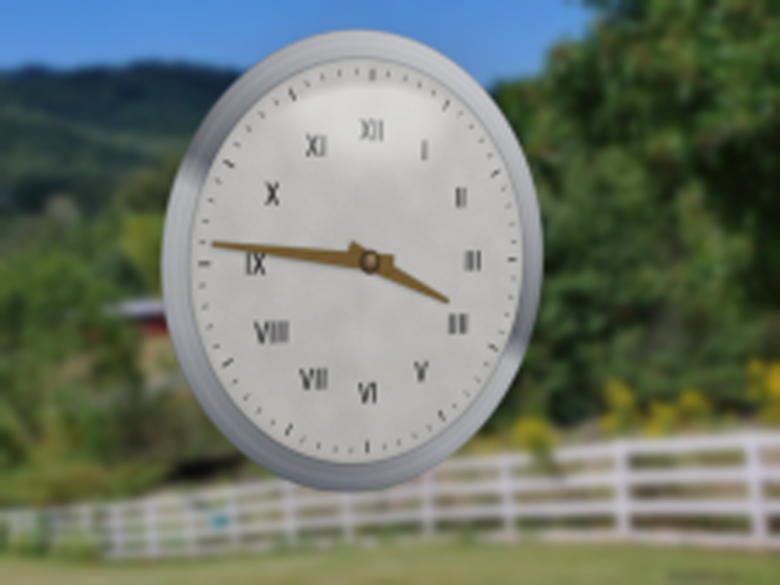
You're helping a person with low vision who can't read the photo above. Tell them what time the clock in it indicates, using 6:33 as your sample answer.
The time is 3:46
